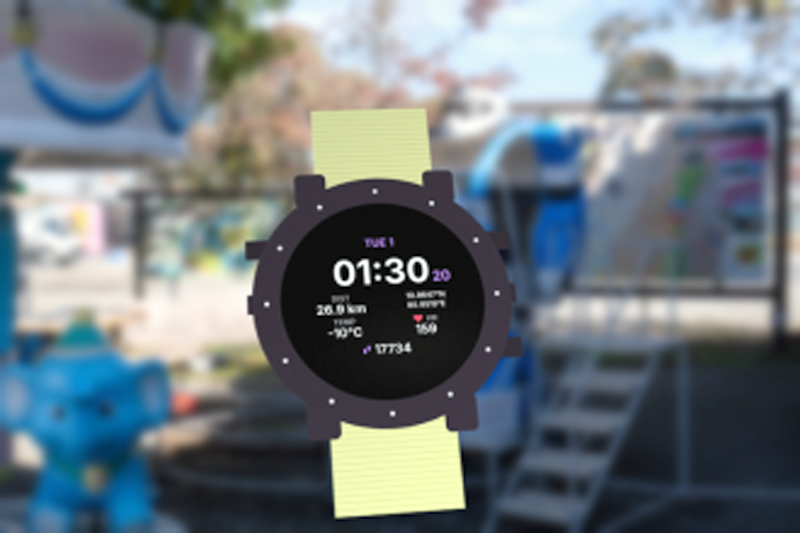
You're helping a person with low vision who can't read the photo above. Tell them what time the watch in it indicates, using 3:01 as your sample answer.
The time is 1:30
